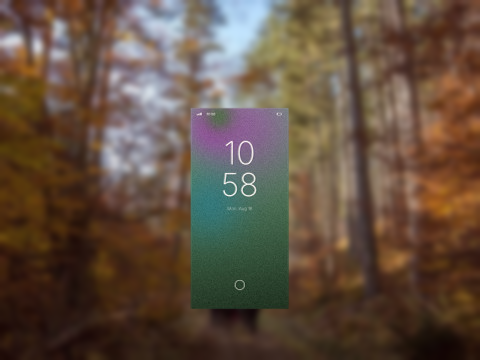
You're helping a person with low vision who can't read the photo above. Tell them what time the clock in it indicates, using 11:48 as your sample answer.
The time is 10:58
